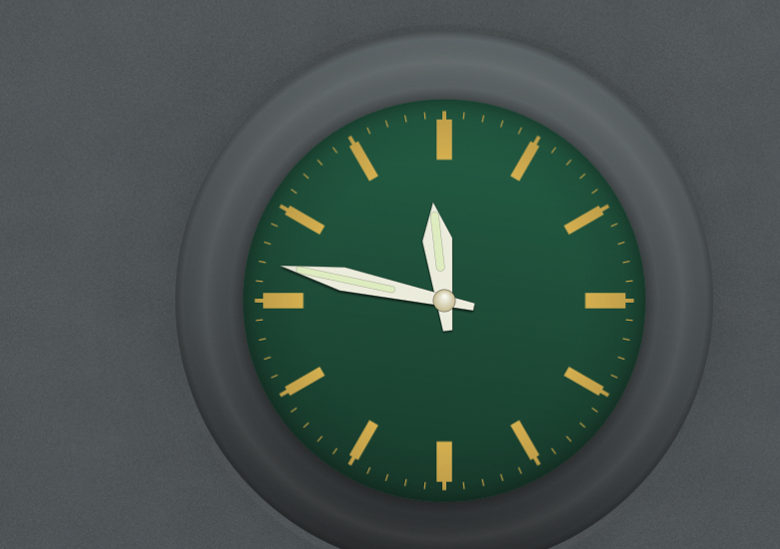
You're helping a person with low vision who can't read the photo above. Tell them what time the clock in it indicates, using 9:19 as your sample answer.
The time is 11:47
